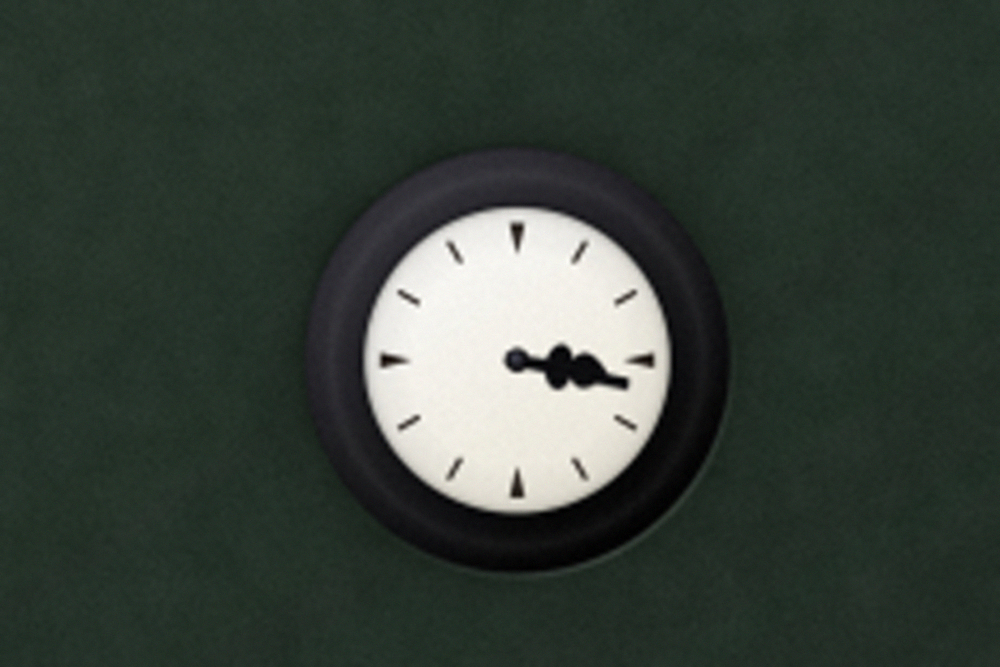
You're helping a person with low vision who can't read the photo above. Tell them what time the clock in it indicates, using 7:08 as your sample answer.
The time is 3:17
